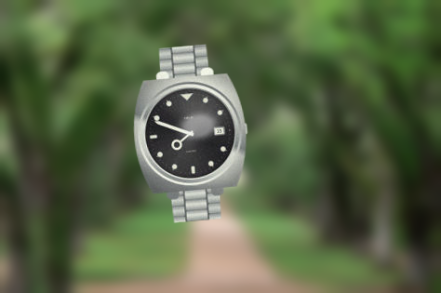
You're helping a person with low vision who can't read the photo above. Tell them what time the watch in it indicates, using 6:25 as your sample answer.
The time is 7:49
